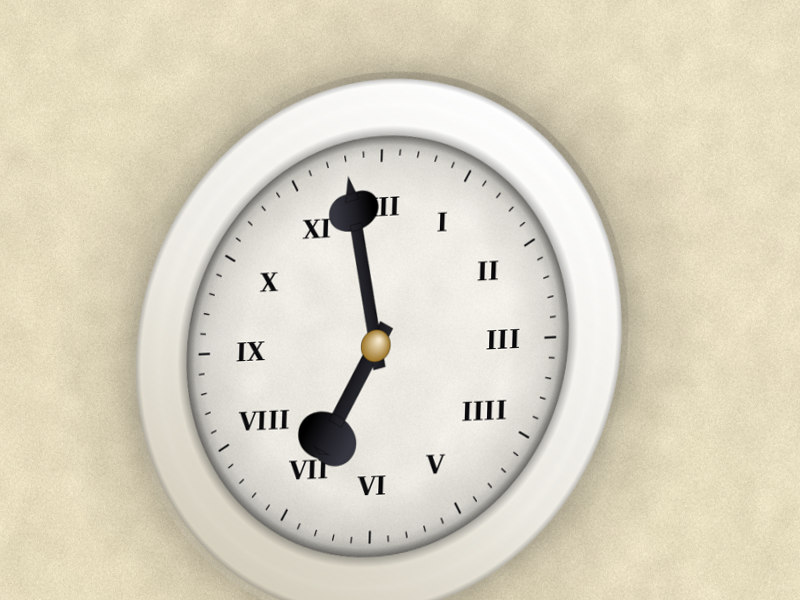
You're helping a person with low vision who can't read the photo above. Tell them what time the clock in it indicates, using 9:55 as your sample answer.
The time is 6:58
